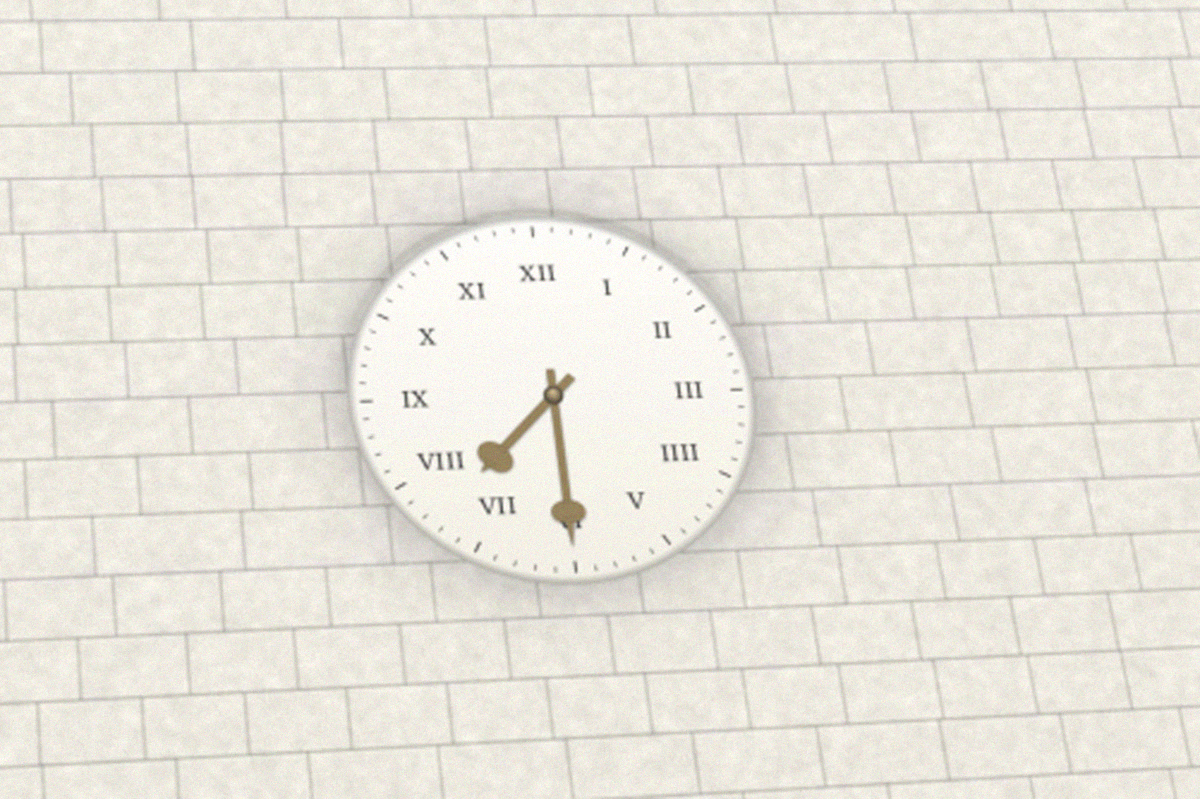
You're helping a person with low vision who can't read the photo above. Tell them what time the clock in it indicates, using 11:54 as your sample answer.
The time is 7:30
